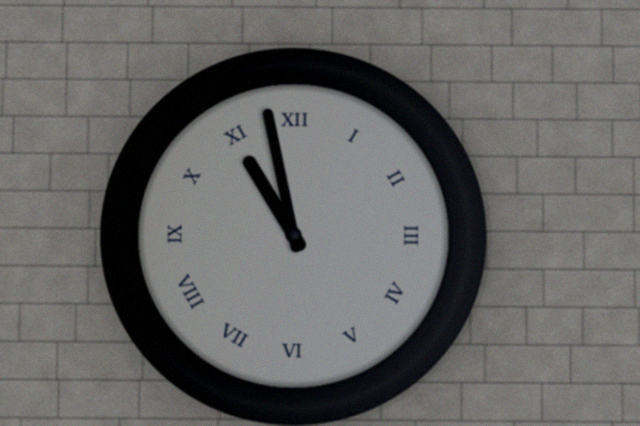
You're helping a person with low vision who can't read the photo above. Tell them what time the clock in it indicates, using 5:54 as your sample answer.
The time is 10:58
